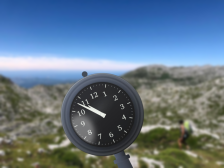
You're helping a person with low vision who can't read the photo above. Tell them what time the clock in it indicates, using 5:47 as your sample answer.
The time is 10:53
